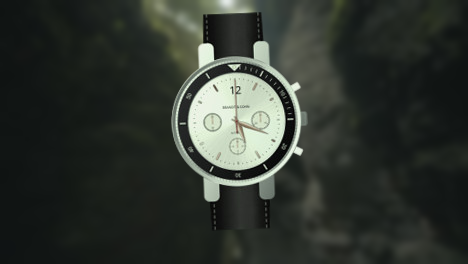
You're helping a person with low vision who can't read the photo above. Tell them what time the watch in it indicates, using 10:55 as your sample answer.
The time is 5:19
